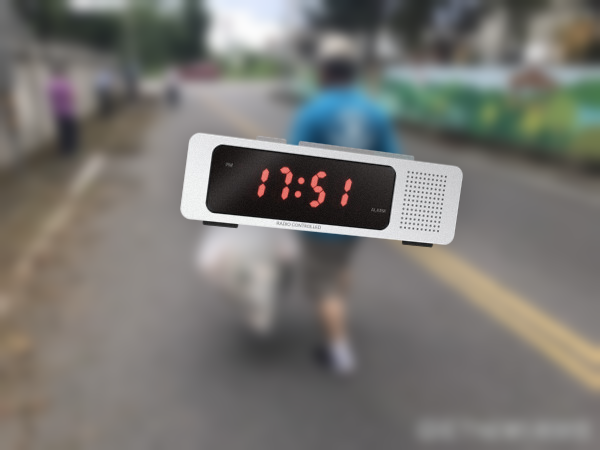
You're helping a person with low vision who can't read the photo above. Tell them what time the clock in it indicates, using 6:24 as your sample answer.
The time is 17:51
